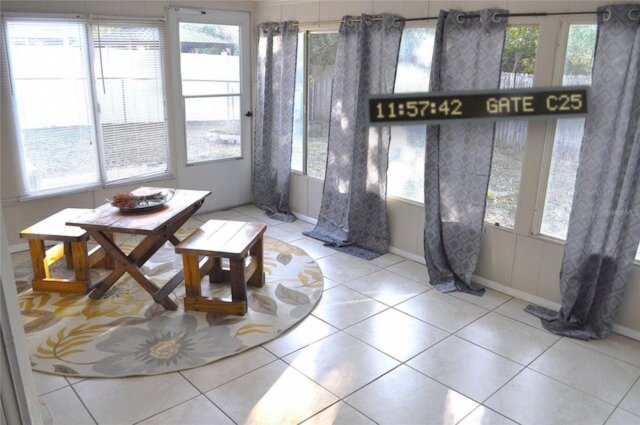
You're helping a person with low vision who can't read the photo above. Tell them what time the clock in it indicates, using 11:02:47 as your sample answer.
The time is 11:57:42
